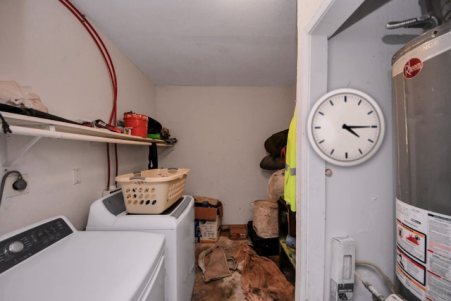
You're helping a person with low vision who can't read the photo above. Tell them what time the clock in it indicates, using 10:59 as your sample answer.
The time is 4:15
